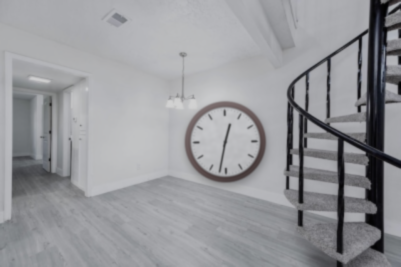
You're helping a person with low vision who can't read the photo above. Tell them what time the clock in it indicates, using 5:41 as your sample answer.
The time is 12:32
